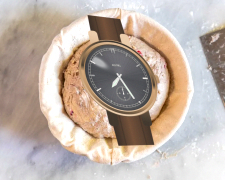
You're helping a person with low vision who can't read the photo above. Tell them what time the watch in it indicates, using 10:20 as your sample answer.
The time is 7:26
